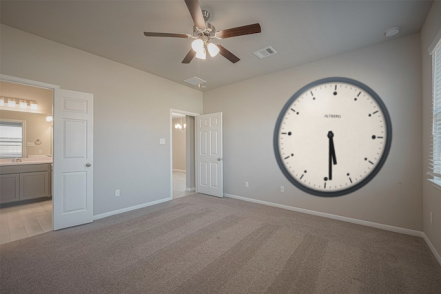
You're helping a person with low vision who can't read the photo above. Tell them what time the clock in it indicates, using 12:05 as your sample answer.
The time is 5:29
